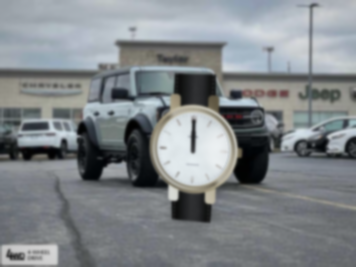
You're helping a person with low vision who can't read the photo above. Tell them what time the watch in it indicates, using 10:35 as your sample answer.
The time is 12:00
